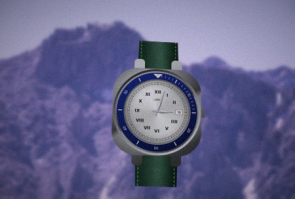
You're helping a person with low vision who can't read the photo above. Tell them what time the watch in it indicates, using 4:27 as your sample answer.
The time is 3:03
